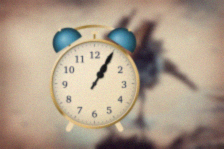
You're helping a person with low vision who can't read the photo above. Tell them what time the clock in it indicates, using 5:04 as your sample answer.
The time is 1:05
